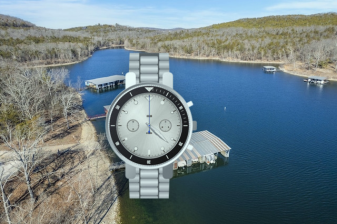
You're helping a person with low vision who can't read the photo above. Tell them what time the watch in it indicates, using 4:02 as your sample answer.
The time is 4:22
